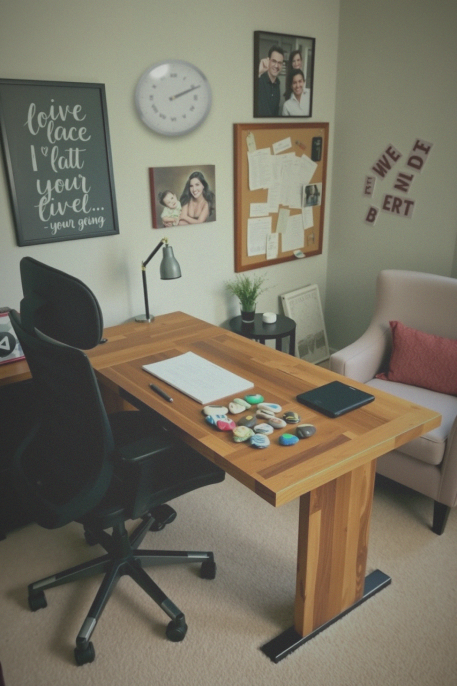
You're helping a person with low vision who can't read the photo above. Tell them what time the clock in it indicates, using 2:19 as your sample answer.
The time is 2:11
